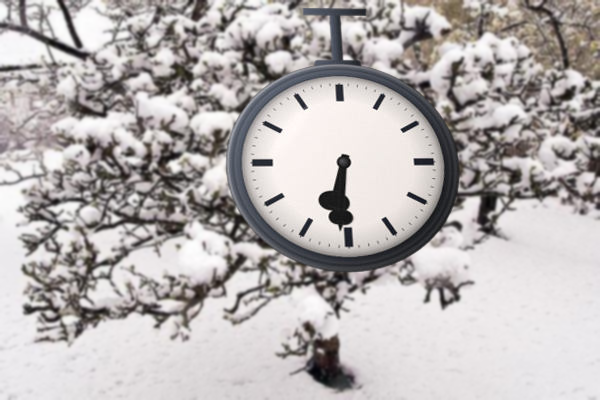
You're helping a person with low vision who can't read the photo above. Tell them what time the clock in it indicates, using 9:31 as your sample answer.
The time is 6:31
